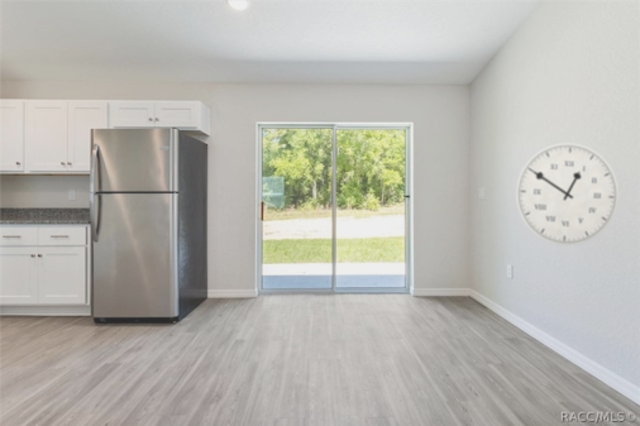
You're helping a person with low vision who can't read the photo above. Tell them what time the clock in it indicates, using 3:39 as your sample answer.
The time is 12:50
